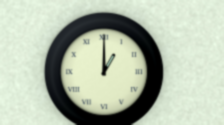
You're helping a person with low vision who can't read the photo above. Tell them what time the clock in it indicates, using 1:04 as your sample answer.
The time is 1:00
